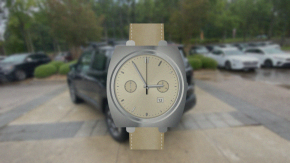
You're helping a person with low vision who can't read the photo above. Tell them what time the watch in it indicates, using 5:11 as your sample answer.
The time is 2:55
